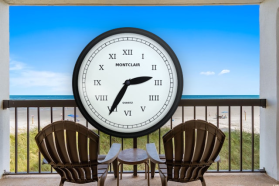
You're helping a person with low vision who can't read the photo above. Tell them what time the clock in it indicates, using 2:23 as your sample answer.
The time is 2:35
